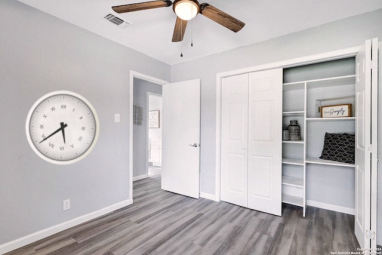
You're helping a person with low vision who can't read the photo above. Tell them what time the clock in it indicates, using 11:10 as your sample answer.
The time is 5:39
